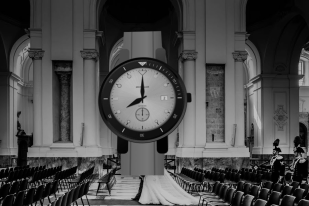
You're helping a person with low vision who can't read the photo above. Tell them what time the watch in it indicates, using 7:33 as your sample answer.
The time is 8:00
